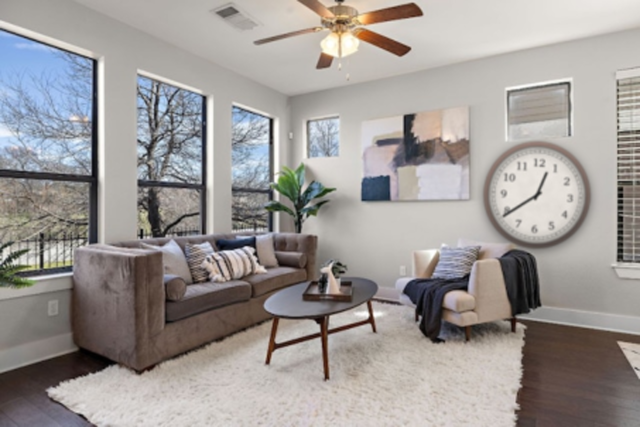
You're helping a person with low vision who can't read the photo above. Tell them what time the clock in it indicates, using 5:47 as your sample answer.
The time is 12:39
